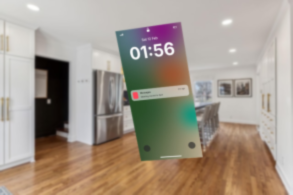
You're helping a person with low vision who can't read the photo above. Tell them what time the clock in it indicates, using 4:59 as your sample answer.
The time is 1:56
